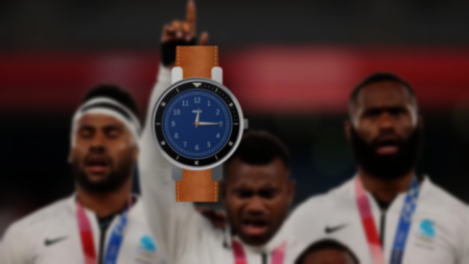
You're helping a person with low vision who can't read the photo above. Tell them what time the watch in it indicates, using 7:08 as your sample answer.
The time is 12:15
